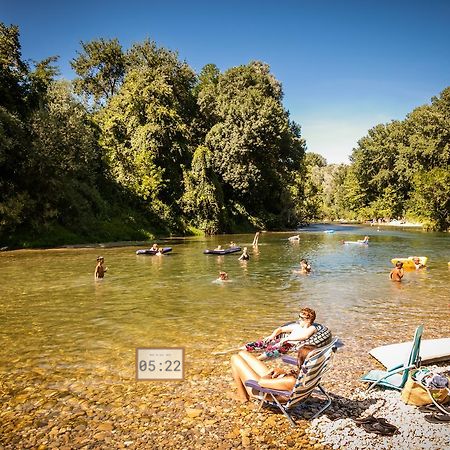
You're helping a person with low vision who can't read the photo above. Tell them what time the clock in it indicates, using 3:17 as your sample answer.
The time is 5:22
